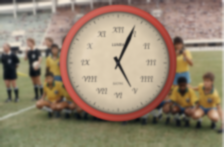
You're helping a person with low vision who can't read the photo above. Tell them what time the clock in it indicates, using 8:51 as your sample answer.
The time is 5:04
